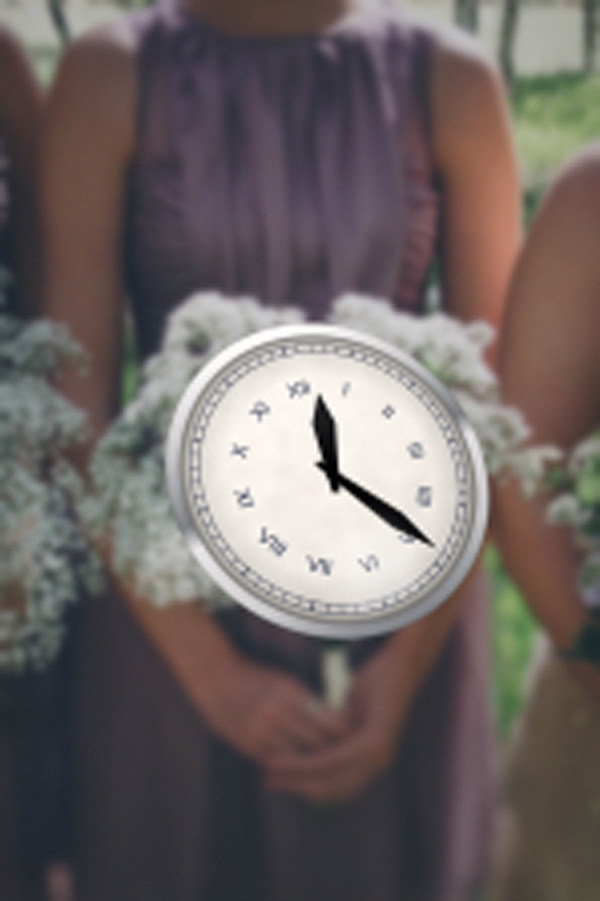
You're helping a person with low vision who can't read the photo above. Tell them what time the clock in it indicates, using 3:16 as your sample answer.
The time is 12:24
